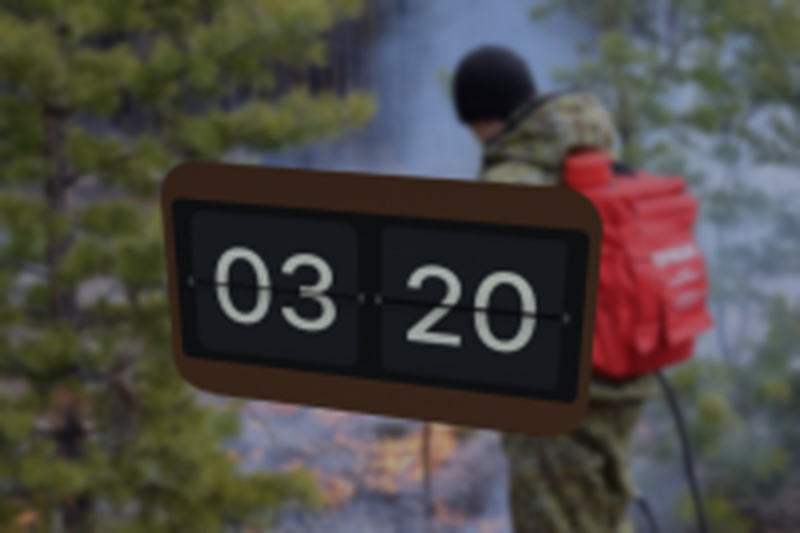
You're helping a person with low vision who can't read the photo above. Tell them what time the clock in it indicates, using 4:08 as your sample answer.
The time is 3:20
